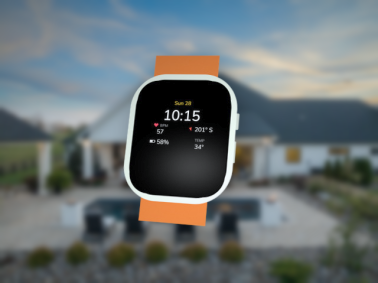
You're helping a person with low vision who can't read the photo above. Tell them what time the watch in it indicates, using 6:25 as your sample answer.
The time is 10:15
